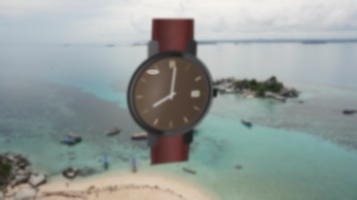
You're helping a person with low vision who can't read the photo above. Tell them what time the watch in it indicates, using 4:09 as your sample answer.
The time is 8:01
